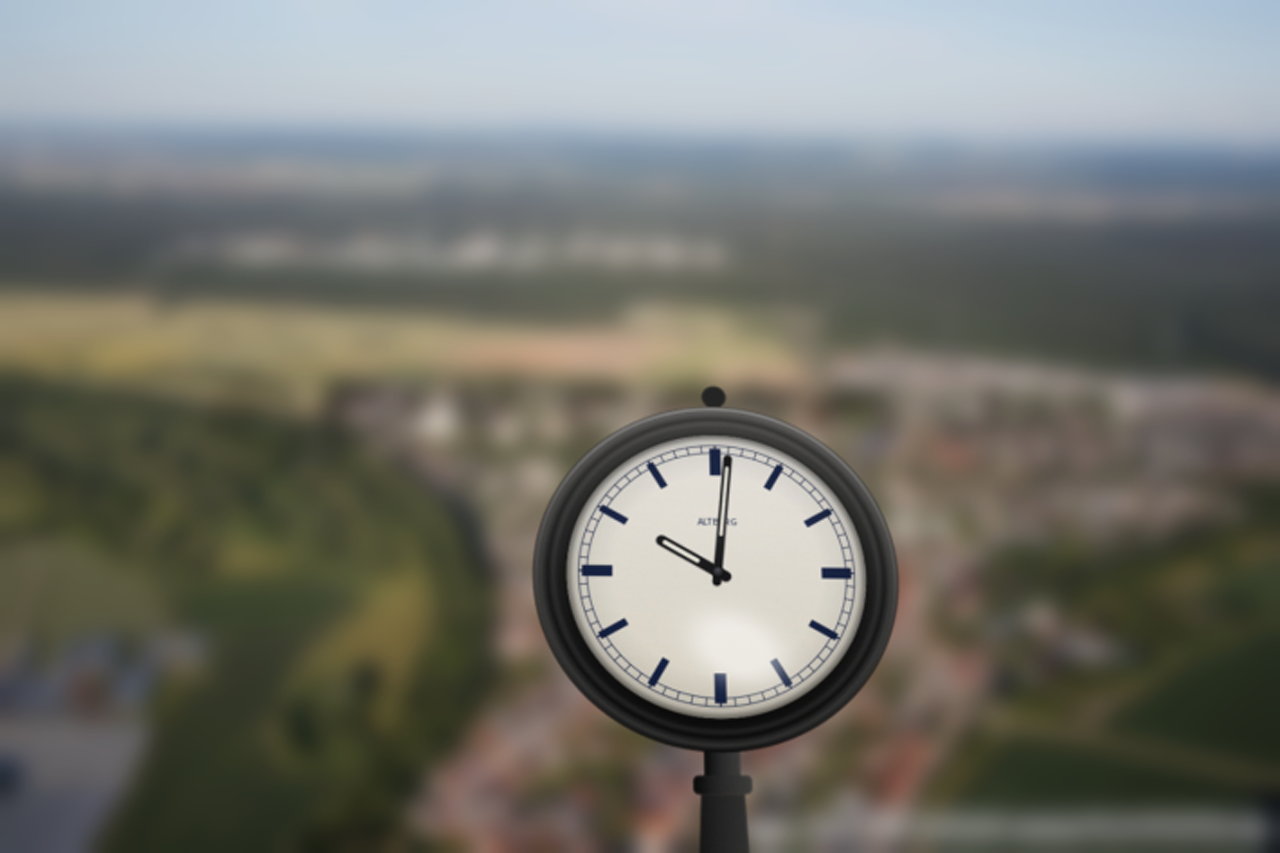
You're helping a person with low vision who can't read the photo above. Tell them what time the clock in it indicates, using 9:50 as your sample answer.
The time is 10:01
